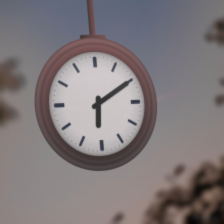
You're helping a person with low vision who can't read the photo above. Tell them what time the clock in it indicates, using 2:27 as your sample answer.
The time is 6:10
